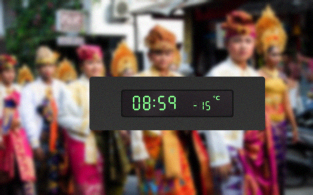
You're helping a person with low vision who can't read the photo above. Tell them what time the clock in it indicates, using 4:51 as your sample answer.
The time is 8:59
